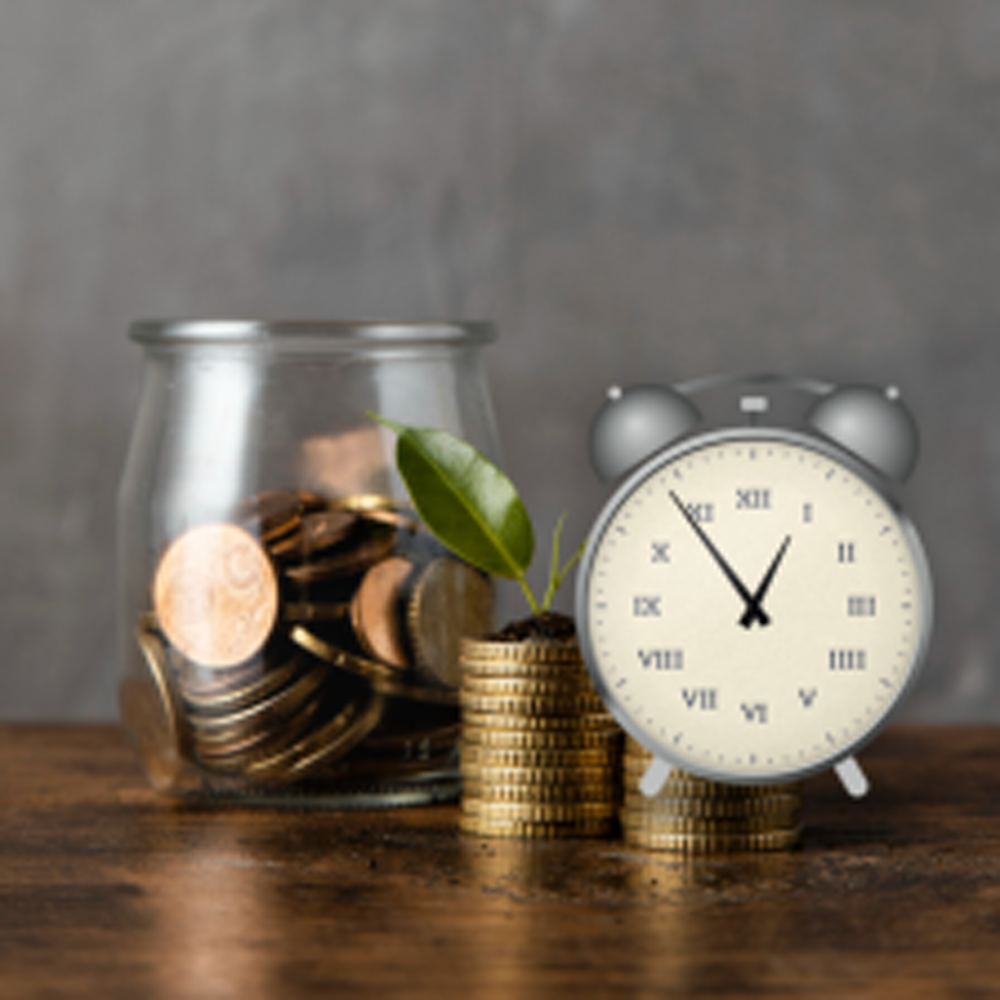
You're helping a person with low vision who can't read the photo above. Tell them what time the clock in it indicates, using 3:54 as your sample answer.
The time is 12:54
